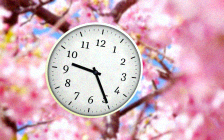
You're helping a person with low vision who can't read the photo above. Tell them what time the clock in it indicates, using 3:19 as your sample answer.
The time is 9:25
